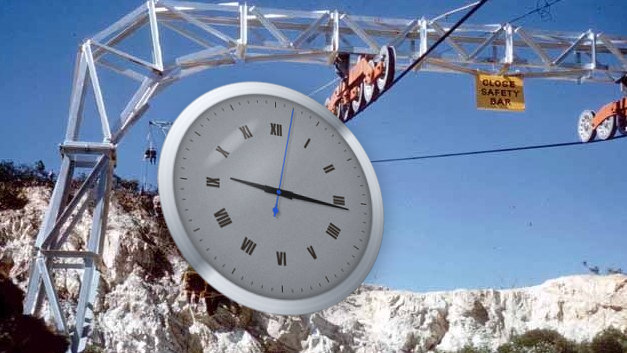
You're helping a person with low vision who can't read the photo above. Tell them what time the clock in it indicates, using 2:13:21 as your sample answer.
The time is 9:16:02
